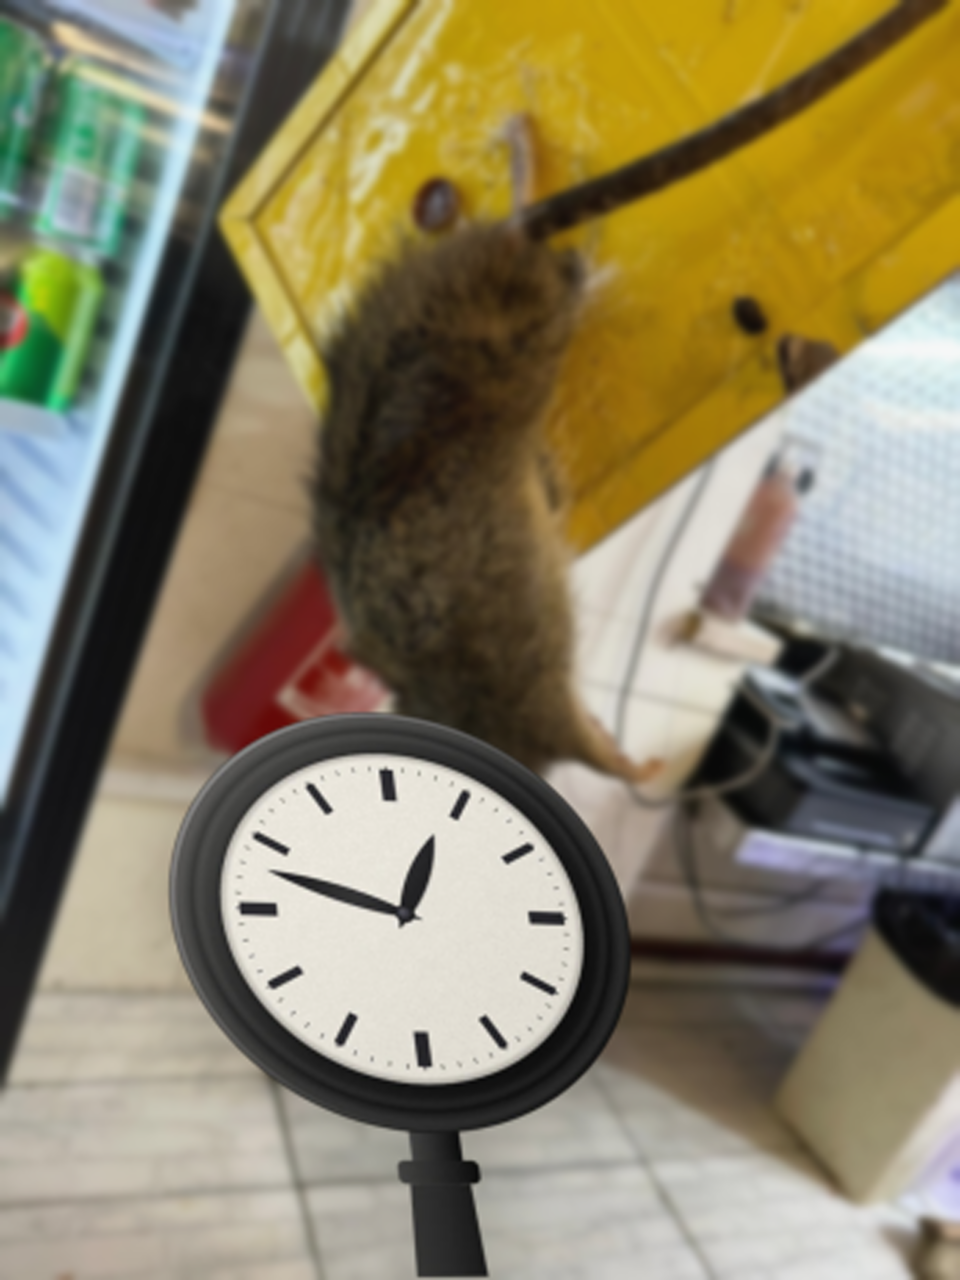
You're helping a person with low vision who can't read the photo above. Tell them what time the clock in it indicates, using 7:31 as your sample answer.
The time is 12:48
